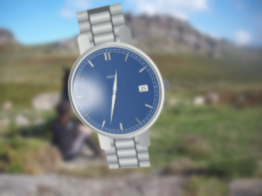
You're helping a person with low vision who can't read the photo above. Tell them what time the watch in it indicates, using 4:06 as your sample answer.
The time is 12:33
